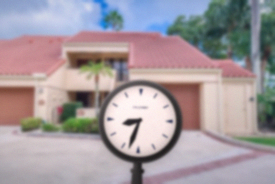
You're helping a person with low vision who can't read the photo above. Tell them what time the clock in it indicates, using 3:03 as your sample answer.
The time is 8:33
